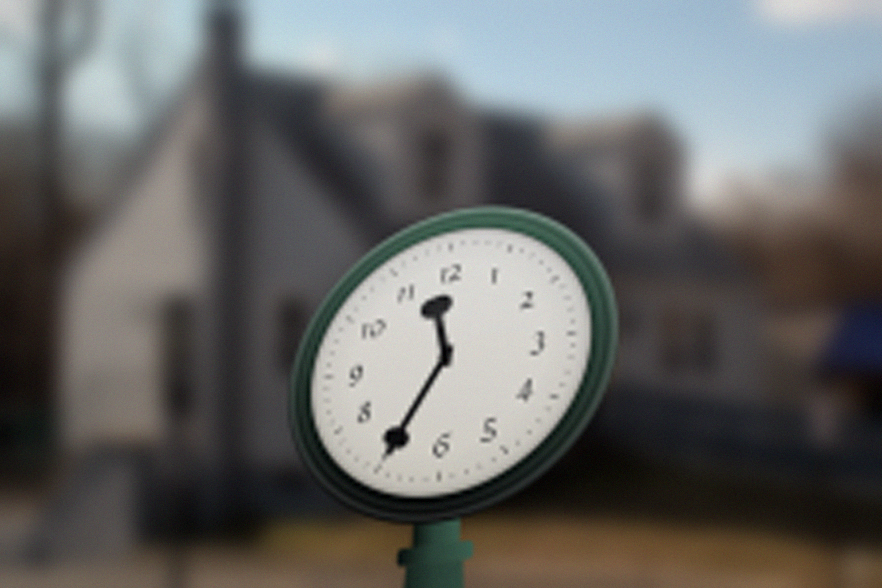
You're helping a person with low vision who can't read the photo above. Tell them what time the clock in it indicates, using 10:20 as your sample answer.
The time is 11:35
